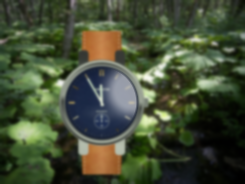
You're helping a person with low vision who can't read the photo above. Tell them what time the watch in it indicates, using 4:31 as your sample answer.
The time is 11:55
